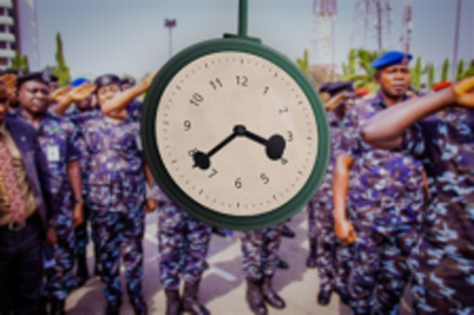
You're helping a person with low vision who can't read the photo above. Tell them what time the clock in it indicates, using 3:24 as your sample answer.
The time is 3:38
